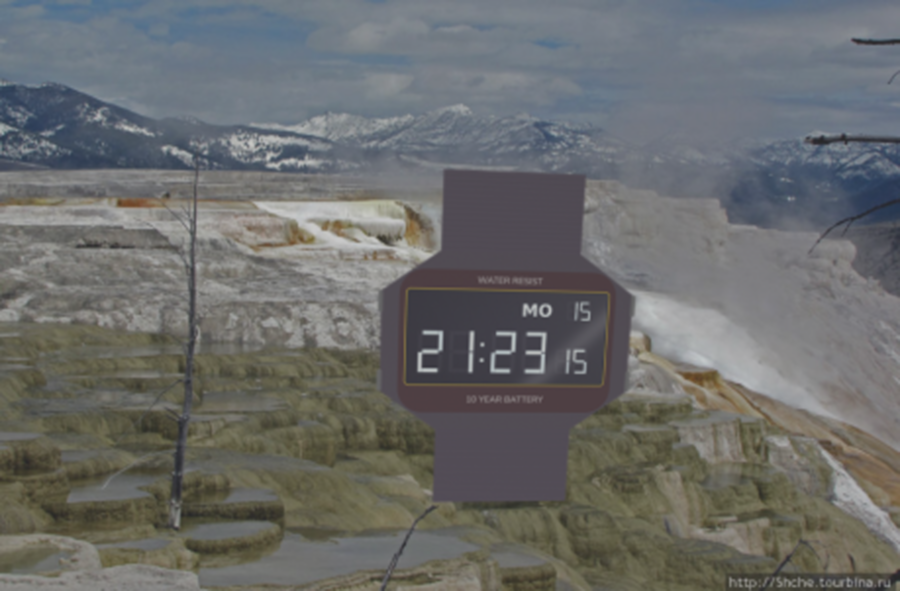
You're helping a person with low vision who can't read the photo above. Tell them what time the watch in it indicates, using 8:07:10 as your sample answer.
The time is 21:23:15
